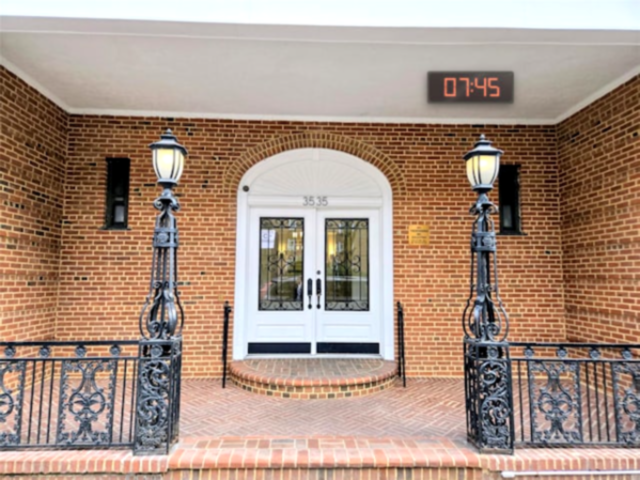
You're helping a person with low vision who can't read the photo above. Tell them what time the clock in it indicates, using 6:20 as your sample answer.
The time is 7:45
